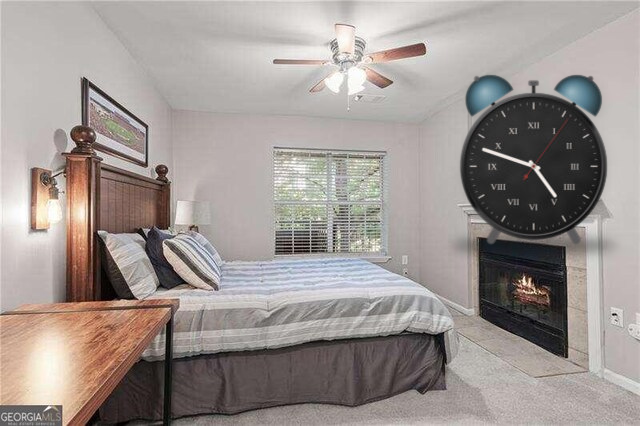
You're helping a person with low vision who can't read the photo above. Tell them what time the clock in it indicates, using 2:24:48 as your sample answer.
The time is 4:48:06
